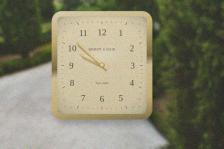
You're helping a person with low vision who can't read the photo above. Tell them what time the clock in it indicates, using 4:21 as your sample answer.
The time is 9:52
